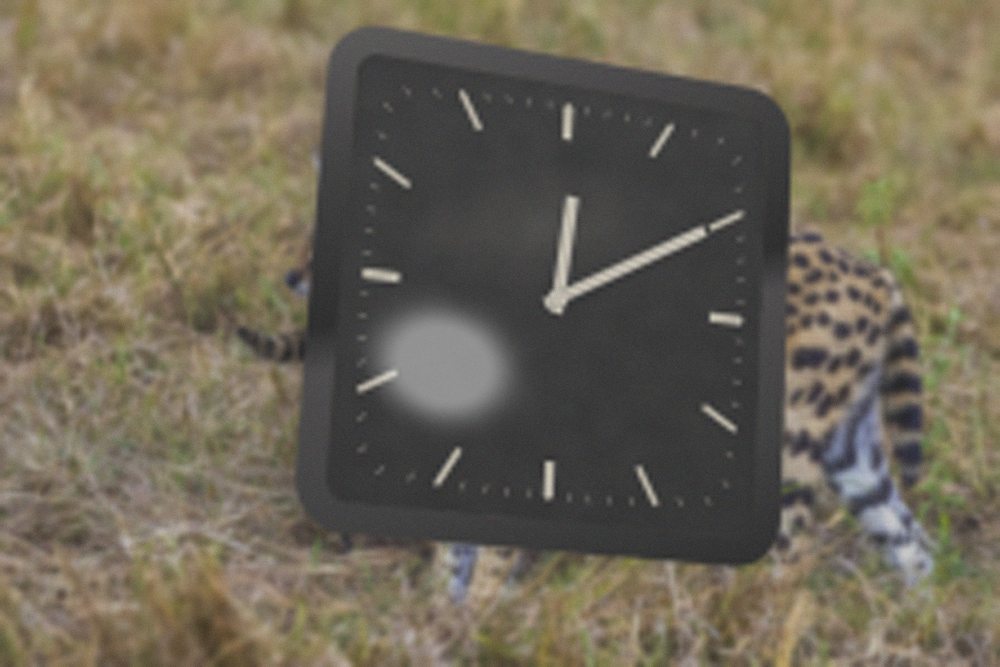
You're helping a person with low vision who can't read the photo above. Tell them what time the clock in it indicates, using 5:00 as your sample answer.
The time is 12:10
